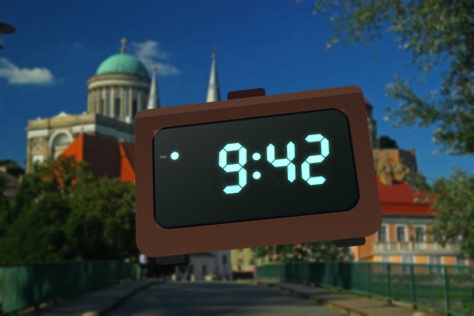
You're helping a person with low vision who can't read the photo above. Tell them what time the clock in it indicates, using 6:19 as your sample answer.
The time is 9:42
